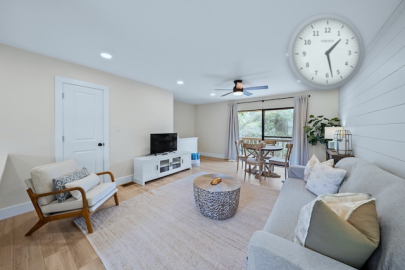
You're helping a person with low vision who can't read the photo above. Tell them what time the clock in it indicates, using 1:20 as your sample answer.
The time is 1:28
